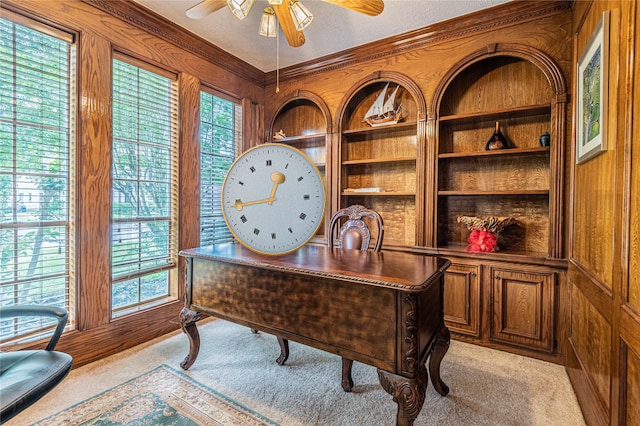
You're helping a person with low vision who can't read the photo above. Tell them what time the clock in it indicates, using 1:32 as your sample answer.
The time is 12:44
